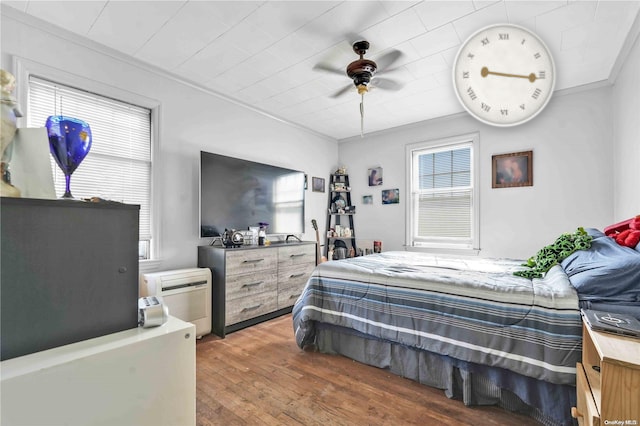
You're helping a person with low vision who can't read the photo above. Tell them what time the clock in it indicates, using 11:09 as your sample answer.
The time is 9:16
